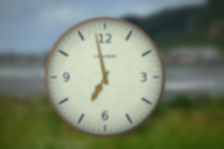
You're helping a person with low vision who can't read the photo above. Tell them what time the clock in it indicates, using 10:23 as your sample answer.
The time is 6:58
